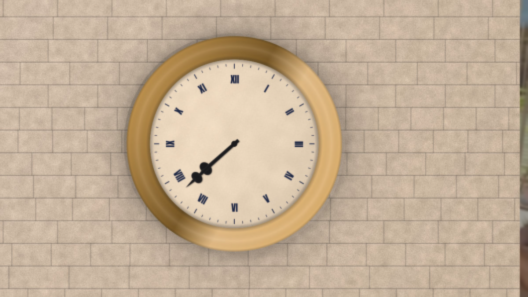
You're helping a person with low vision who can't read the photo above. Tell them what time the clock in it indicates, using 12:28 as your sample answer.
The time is 7:38
